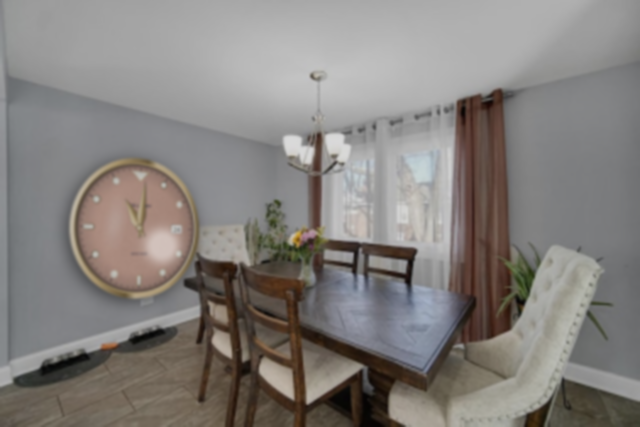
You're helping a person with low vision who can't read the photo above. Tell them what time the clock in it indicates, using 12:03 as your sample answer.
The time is 11:01
